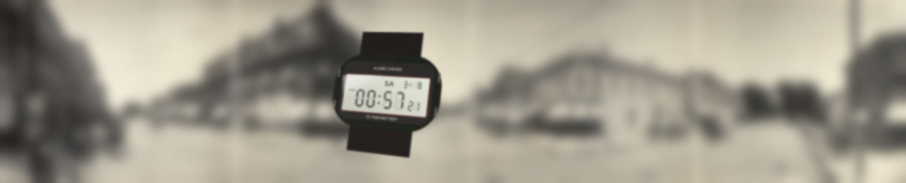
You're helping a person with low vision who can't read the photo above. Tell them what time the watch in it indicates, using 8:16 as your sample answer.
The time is 0:57
